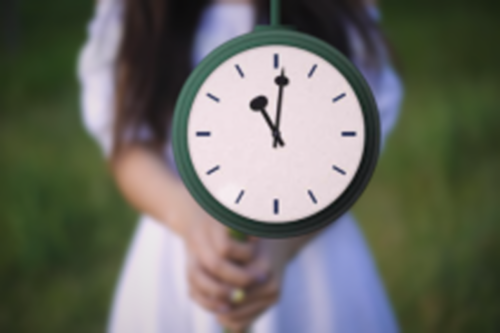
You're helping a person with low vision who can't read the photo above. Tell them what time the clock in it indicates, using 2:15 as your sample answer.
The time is 11:01
